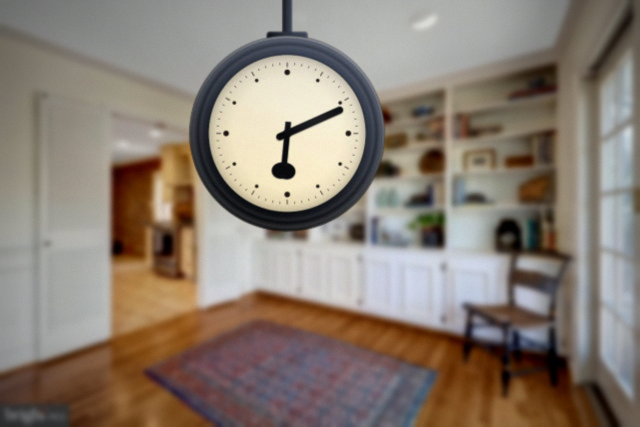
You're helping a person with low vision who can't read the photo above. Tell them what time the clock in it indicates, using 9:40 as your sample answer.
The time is 6:11
